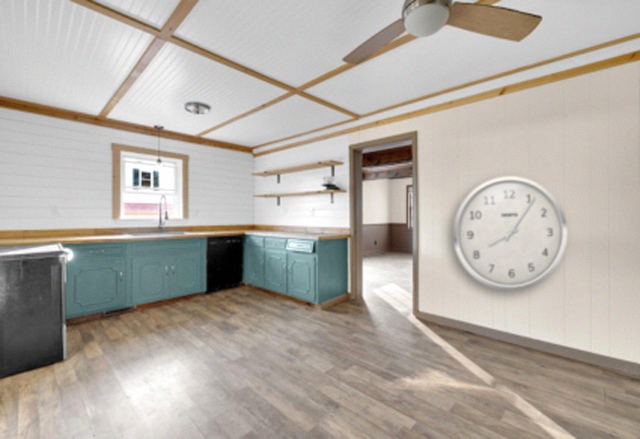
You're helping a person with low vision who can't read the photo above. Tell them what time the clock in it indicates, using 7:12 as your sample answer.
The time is 8:06
